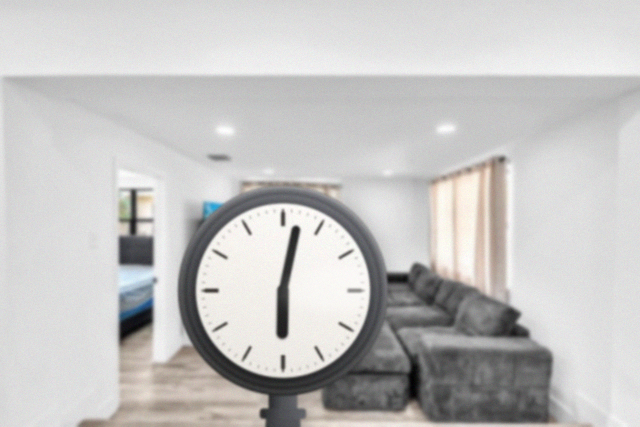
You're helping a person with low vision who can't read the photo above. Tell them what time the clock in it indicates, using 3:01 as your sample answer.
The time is 6:02
